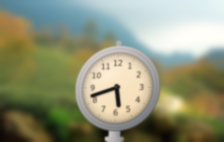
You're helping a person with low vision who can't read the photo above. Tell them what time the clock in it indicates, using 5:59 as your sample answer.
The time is 5:42
